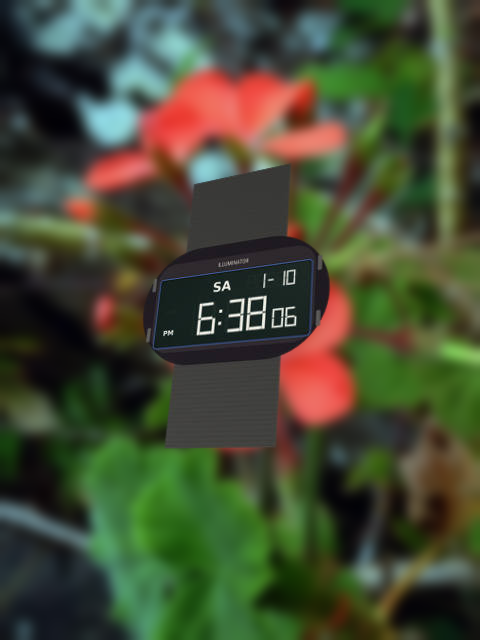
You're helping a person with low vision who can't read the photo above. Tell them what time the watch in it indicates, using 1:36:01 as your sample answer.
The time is 6:38:06
